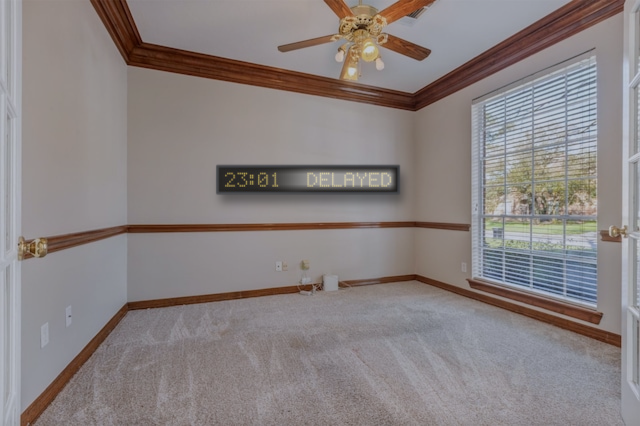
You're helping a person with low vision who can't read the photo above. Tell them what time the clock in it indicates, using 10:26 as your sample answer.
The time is 23:01
